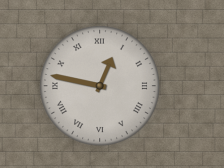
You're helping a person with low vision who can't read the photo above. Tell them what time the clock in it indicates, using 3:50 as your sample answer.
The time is 12:47
